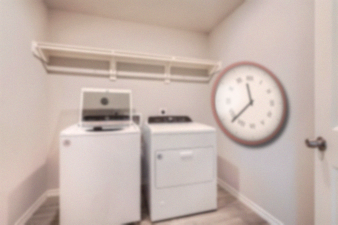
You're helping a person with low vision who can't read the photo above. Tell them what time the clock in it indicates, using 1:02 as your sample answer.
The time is 11:38
